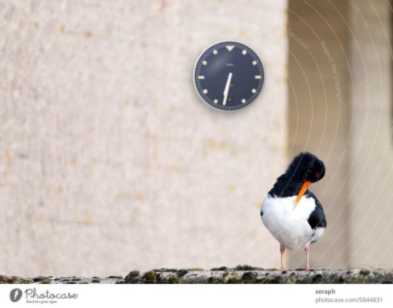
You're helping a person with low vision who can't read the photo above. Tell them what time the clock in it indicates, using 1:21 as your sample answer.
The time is 6:32
